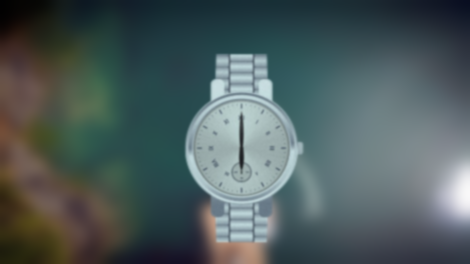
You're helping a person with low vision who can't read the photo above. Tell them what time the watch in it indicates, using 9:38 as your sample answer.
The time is 6:00
